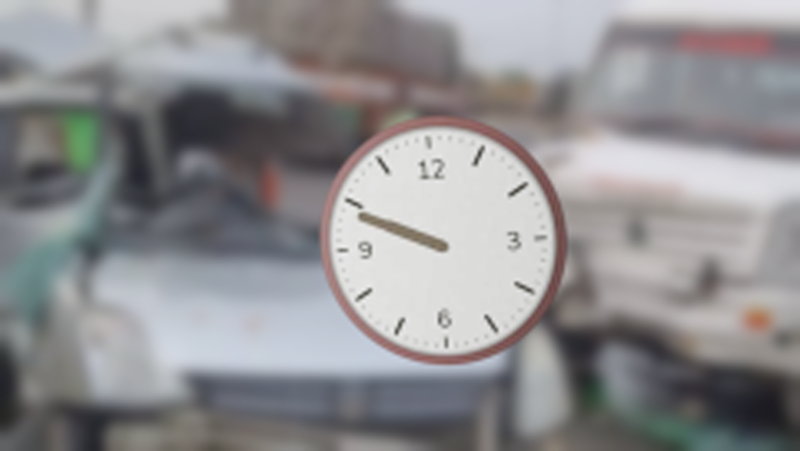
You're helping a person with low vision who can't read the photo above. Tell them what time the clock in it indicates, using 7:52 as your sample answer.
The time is 9:49
